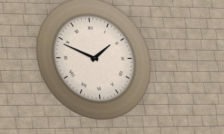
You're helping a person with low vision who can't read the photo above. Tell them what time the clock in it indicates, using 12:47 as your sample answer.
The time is 1:49
